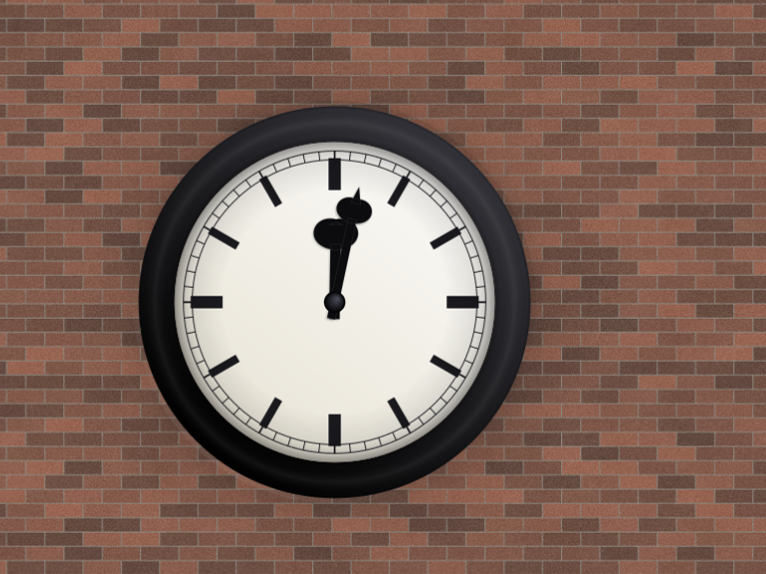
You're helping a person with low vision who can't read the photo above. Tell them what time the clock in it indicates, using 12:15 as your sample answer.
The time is 12:02
